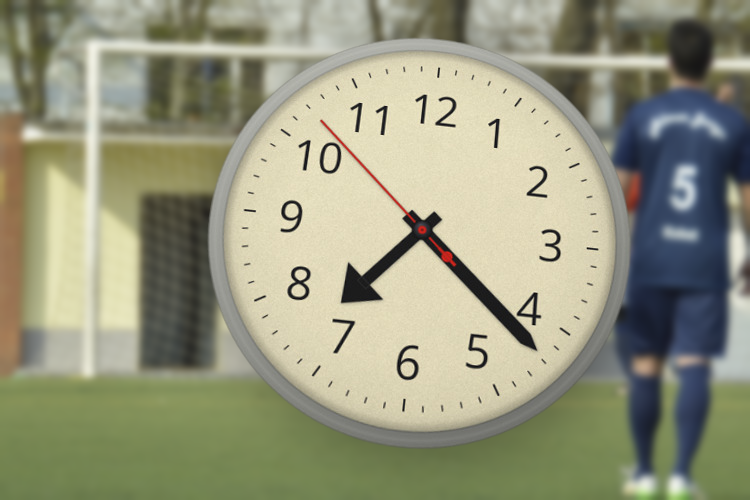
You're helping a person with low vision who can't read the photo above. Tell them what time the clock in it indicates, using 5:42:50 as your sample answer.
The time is 7:21:52
